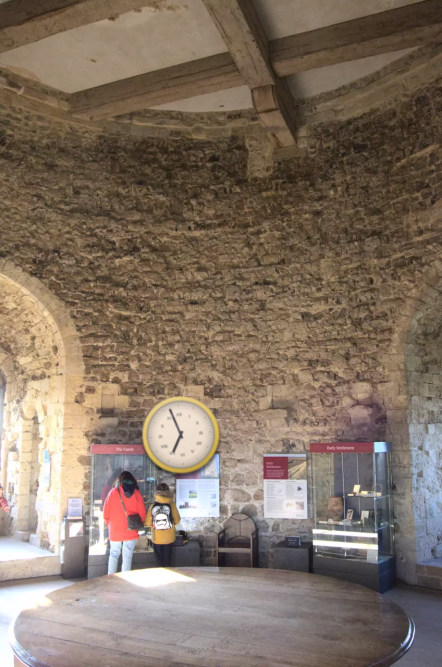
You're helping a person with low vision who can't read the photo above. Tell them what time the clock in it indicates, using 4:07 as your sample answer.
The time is 6:57
